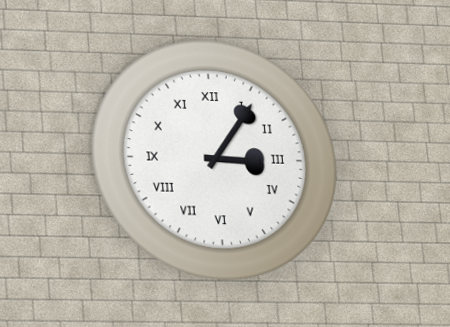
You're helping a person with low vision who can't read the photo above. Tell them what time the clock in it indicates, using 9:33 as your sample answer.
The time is 3:06
